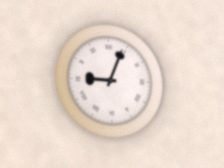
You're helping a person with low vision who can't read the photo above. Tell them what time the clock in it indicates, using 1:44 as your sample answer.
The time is 9:04
